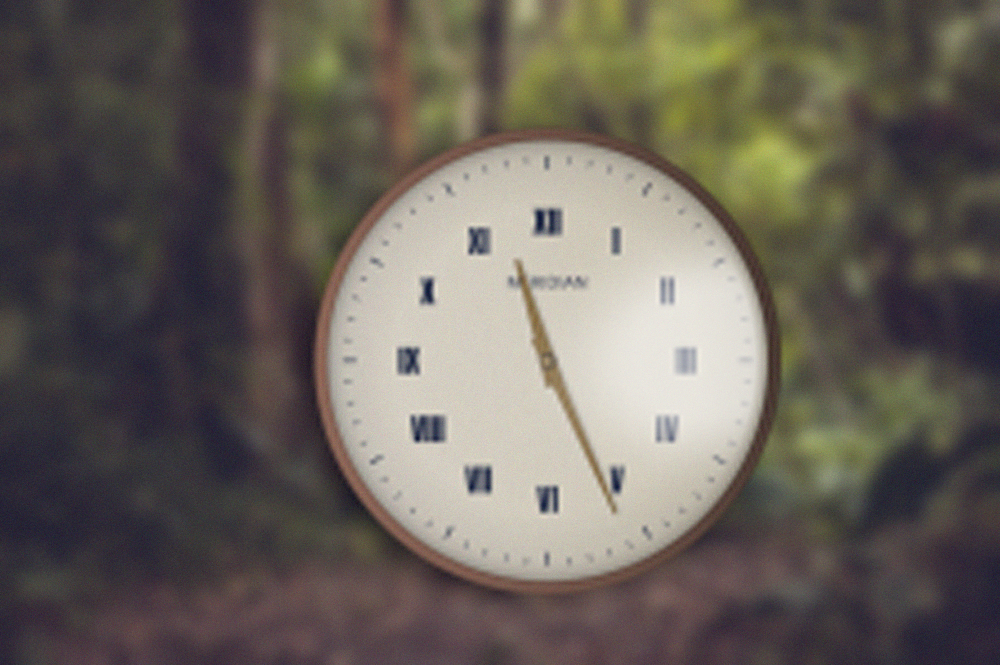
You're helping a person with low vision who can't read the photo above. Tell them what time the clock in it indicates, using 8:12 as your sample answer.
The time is 11:26
